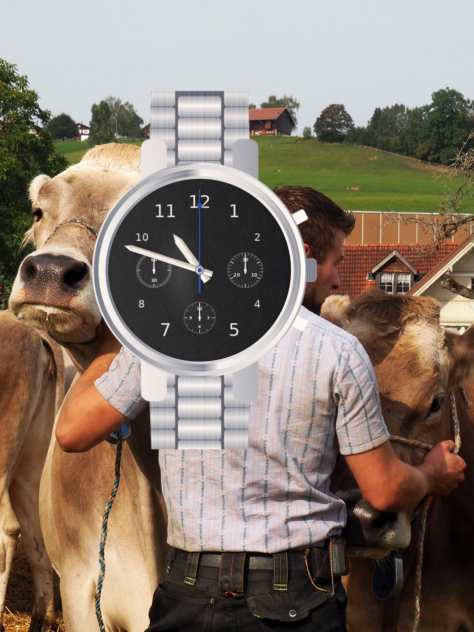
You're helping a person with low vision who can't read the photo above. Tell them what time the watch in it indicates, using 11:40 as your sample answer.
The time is 10:48
